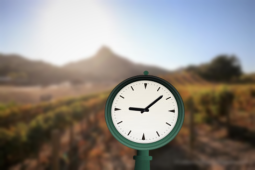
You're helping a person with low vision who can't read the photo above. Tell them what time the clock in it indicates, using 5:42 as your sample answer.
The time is 9:08
